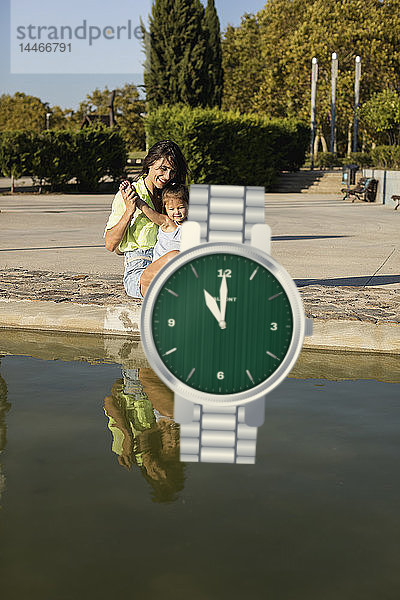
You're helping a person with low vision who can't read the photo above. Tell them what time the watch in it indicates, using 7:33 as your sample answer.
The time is 11:00
